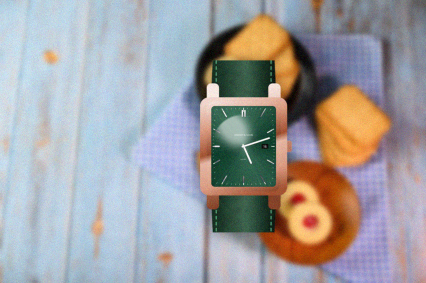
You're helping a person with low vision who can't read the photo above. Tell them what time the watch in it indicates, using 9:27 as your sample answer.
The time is 5:12
